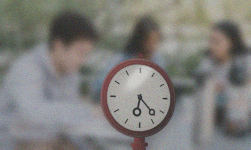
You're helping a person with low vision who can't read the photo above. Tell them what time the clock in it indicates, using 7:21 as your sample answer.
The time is 6:23
